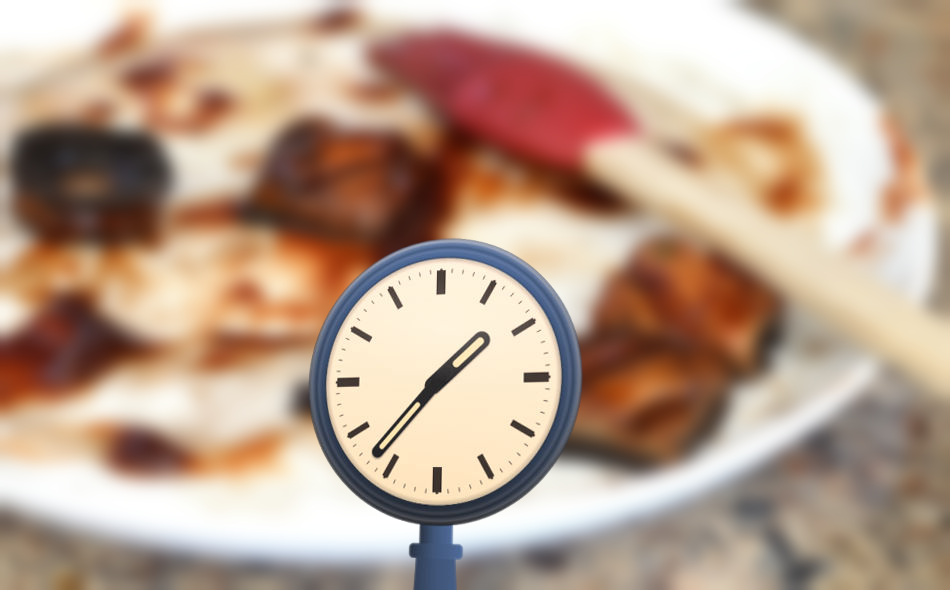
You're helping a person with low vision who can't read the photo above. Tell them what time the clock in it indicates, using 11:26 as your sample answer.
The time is 1:37
